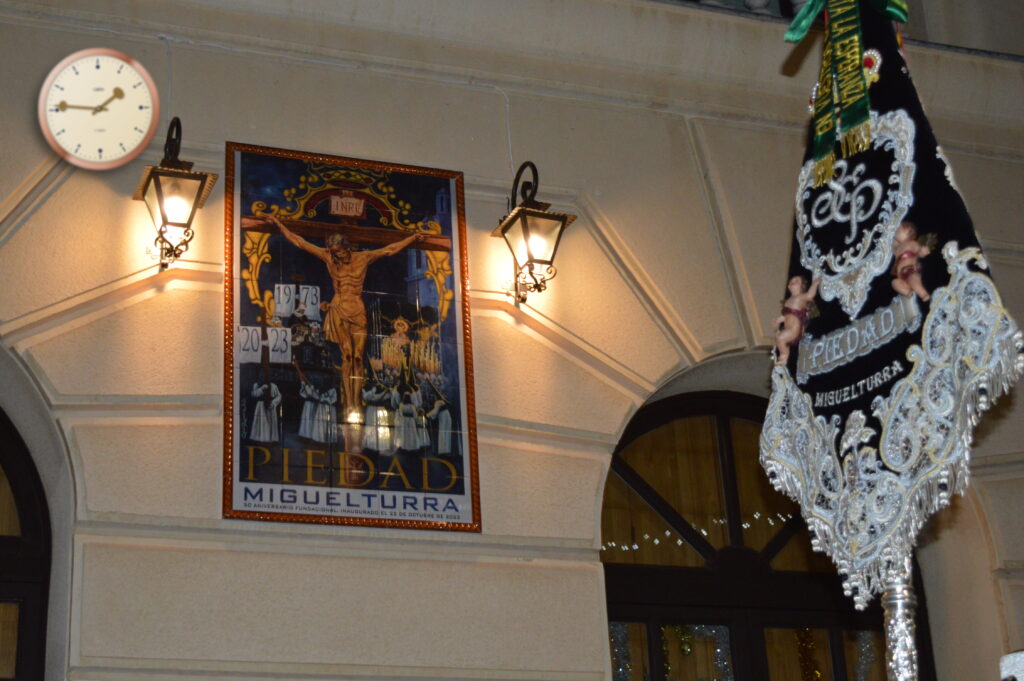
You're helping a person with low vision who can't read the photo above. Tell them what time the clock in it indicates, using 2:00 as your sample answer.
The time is 1:46
